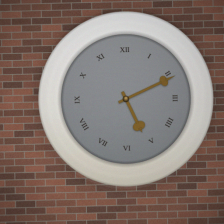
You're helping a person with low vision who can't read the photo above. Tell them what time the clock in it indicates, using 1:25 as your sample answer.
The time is 5:11
